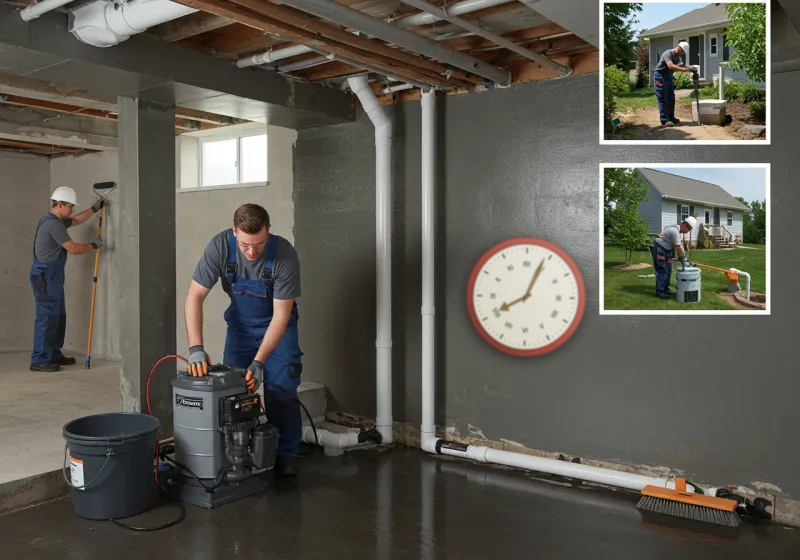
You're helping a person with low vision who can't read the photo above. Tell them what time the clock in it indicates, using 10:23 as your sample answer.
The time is 8:04
